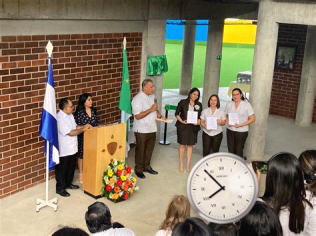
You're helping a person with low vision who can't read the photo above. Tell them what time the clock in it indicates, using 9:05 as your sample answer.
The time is 7:53
